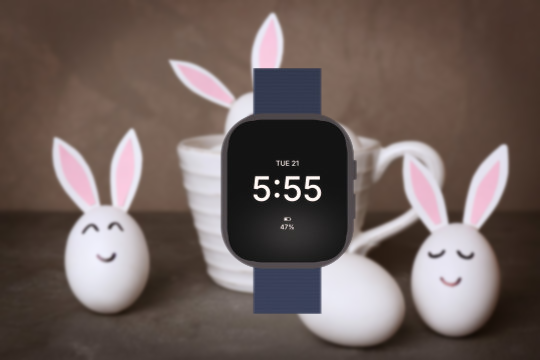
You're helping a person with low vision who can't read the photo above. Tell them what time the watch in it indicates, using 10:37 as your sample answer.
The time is 5:55
